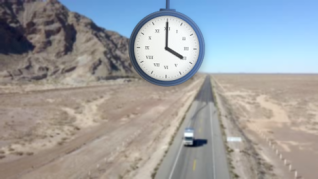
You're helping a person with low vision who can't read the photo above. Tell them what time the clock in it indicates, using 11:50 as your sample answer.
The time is 4:00
